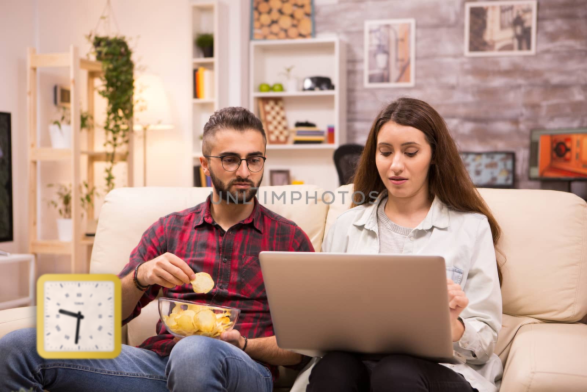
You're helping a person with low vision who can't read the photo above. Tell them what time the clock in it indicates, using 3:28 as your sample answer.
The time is 9:31
